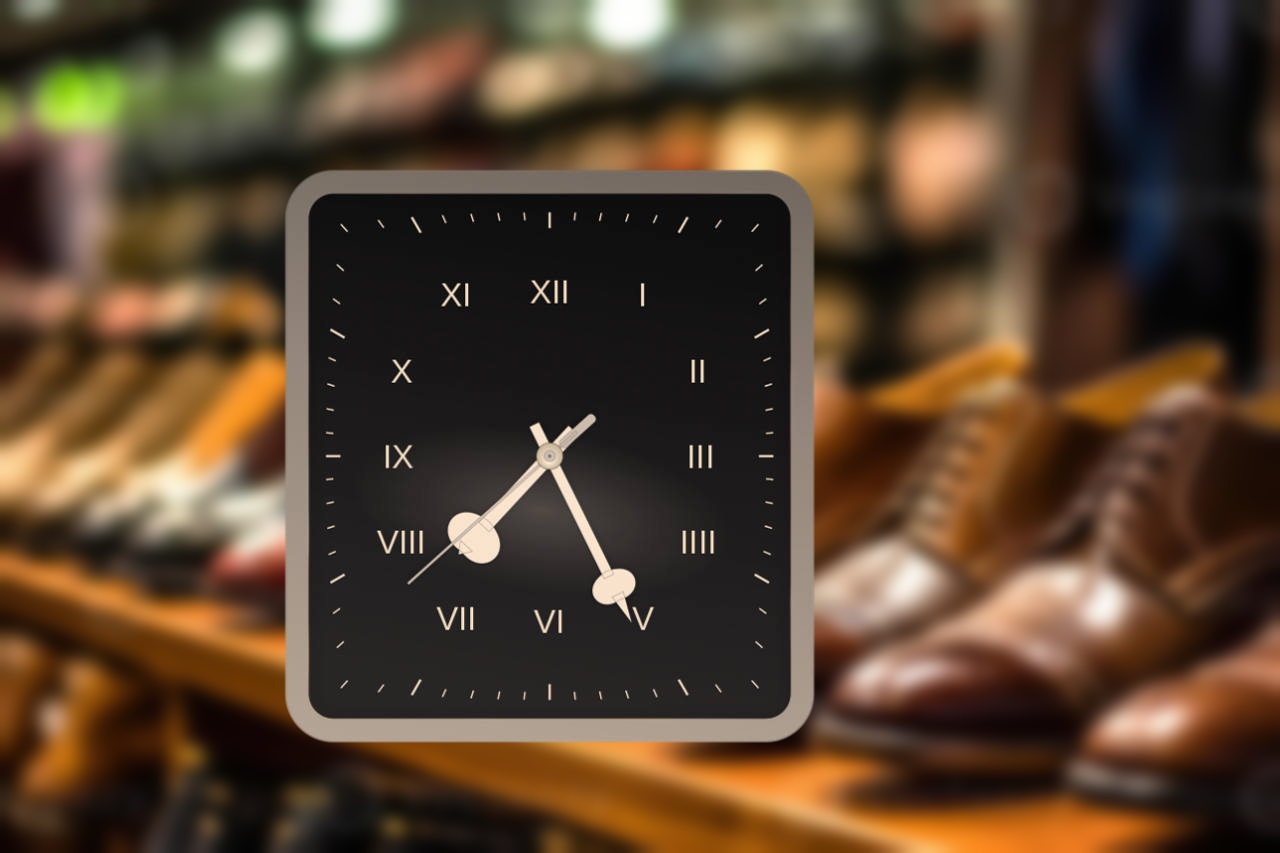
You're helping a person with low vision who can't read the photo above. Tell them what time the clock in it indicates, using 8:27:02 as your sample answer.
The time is 7:25:38
